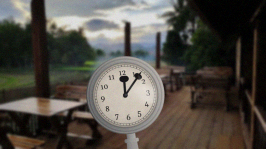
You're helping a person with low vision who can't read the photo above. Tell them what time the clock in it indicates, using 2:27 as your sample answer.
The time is 12:07
